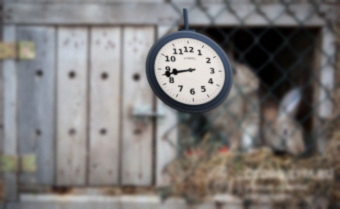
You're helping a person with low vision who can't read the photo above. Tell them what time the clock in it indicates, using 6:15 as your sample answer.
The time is 8:43
